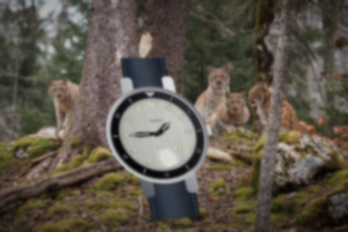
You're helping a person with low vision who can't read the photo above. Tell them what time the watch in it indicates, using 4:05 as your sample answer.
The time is 1:45
